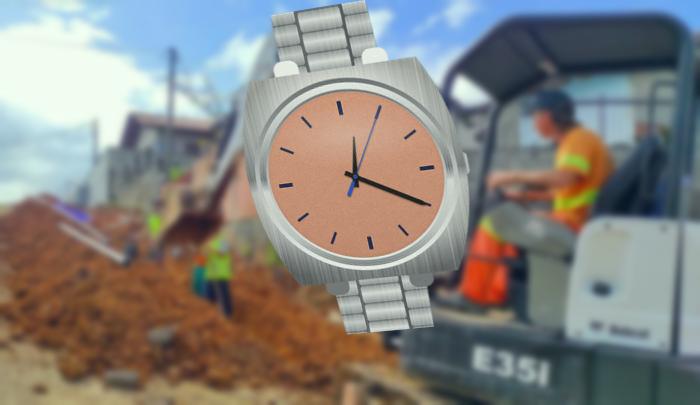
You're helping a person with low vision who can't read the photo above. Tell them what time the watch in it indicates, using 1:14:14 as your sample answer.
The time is 12:20:05
